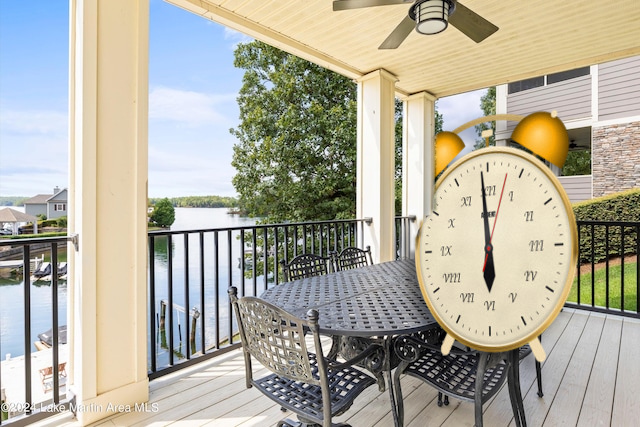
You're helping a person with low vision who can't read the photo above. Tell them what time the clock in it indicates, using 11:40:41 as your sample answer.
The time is 5:59:03
